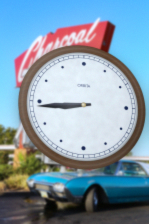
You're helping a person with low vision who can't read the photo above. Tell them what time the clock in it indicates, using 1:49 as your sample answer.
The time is 8:44
